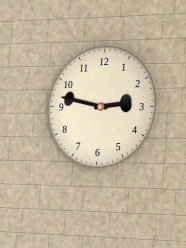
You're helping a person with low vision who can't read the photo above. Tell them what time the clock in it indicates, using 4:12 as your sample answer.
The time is 2:47
